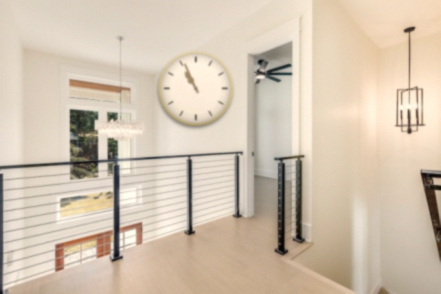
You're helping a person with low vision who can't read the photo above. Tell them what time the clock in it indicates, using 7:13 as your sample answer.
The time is 10:56
